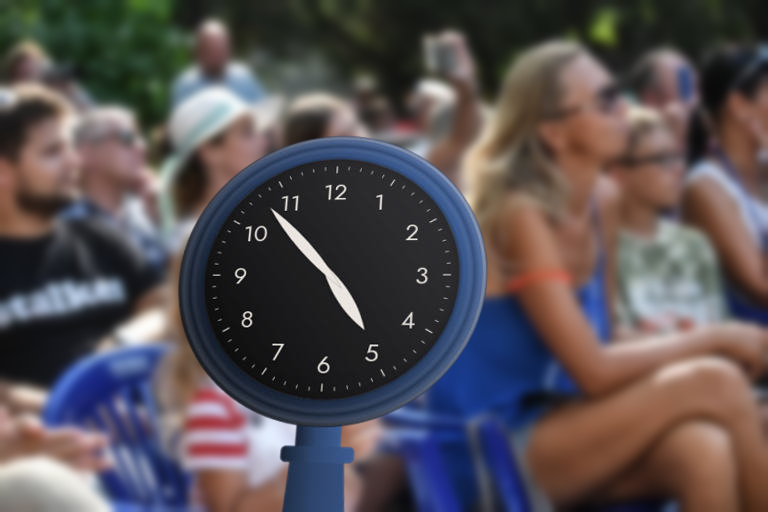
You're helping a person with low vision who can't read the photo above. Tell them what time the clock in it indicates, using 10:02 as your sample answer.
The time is 4:53
